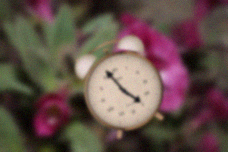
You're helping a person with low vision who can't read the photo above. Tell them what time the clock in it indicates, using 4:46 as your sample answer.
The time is 4:57
